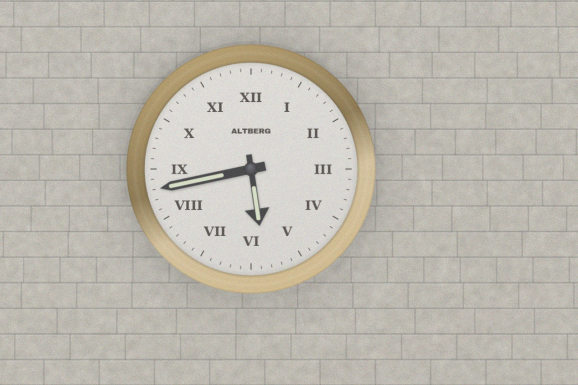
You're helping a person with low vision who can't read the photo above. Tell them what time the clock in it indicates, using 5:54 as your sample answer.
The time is 5:43
